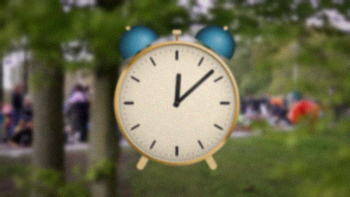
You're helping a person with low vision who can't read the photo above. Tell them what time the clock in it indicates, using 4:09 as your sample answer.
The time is 12:08
